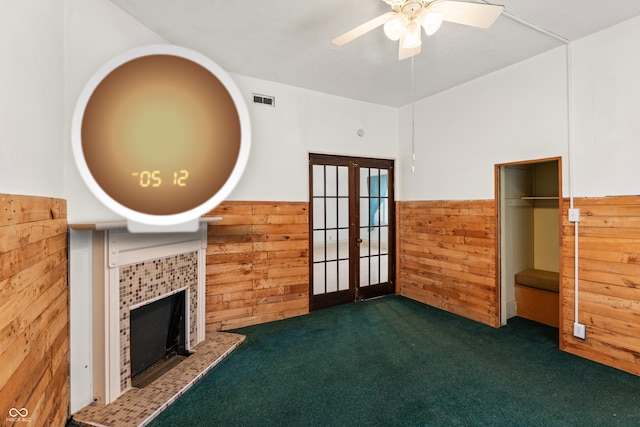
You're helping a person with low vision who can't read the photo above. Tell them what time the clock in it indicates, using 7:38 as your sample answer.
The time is 5:12
